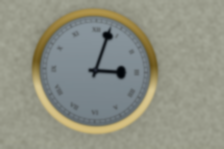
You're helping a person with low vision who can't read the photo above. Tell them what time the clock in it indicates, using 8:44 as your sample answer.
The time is 3:03
